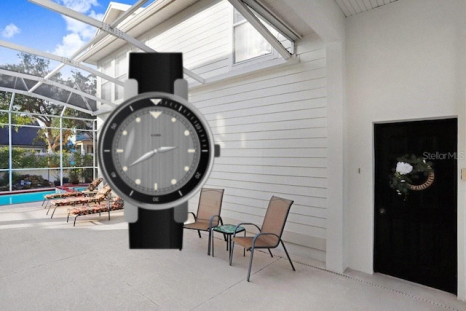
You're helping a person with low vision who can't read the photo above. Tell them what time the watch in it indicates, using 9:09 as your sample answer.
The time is 2:40
